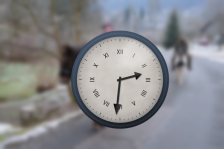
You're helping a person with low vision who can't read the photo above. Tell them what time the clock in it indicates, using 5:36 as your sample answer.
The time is 2:31
